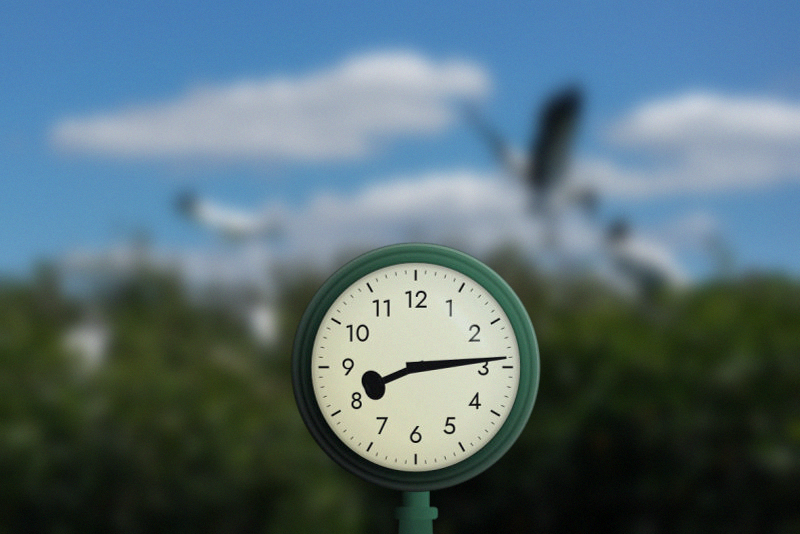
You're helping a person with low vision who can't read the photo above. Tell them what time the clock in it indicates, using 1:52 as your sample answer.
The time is 8:14
